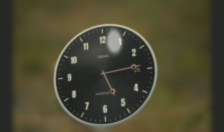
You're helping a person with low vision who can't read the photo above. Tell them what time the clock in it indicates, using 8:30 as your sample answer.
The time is 5:14
